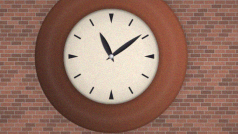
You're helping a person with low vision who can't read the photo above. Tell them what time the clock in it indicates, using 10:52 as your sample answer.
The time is 11:09
